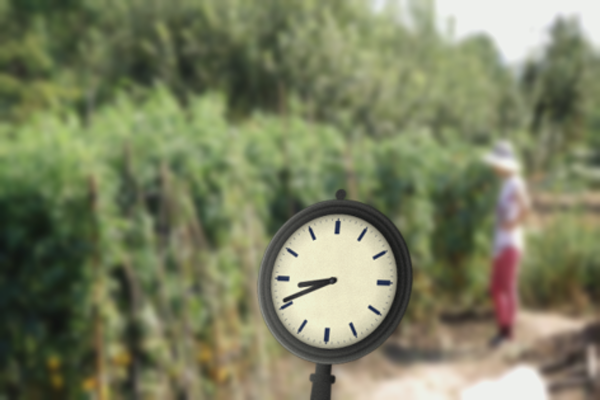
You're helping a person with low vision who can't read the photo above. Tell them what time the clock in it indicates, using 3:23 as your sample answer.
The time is 8:41
